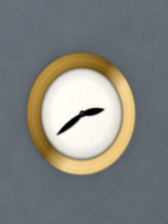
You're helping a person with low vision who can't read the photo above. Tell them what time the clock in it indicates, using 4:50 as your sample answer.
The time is 2:39
